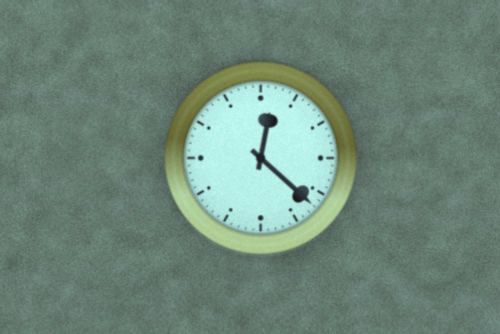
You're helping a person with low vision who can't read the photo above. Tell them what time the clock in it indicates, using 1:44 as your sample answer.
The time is 12:22
